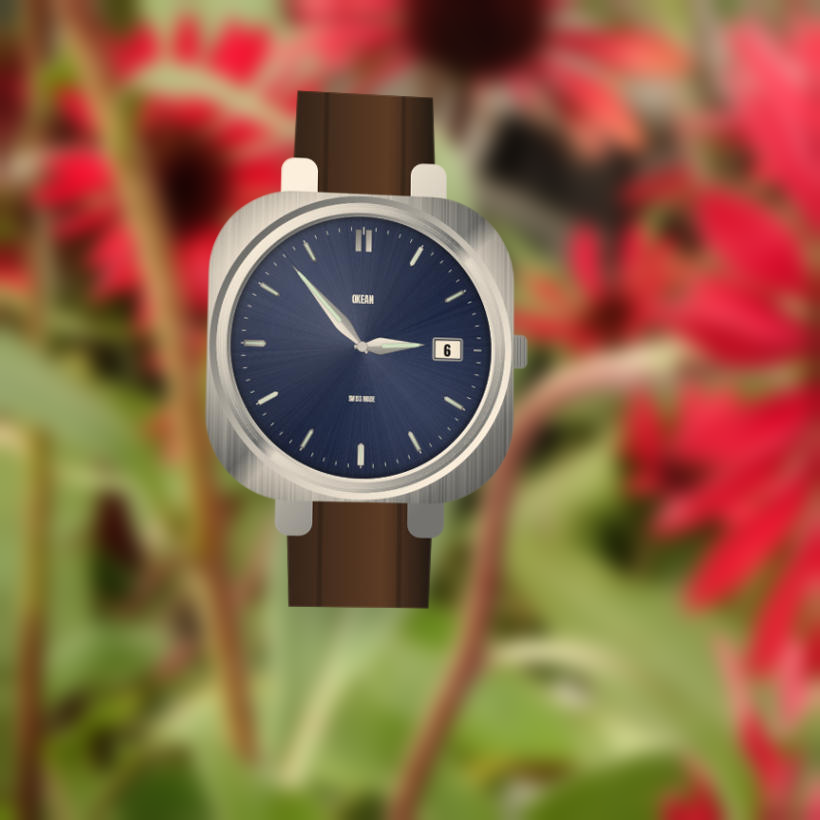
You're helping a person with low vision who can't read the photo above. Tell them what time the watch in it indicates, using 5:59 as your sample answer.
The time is 2:53
